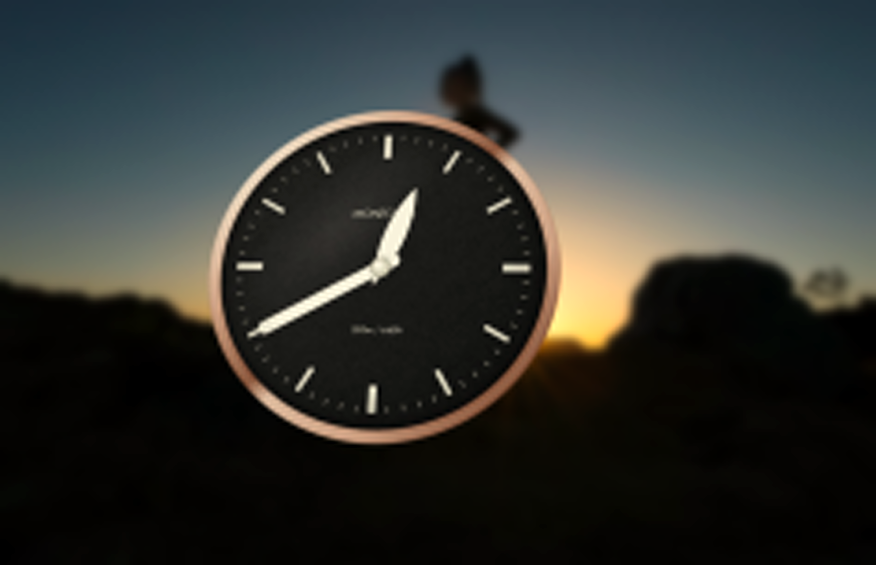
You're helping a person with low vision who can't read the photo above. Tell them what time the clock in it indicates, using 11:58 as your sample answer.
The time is 12:40
